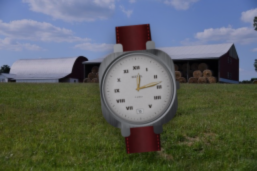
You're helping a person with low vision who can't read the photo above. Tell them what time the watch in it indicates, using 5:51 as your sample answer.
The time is 12:13
